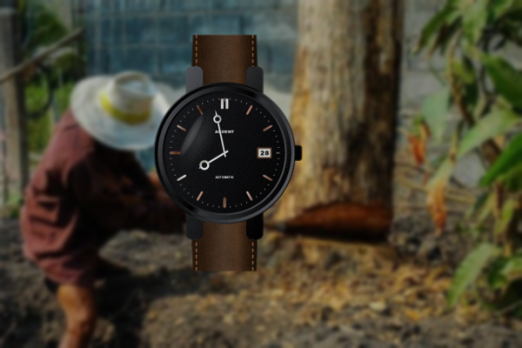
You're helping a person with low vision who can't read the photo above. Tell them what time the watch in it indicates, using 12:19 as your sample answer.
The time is 7:58
